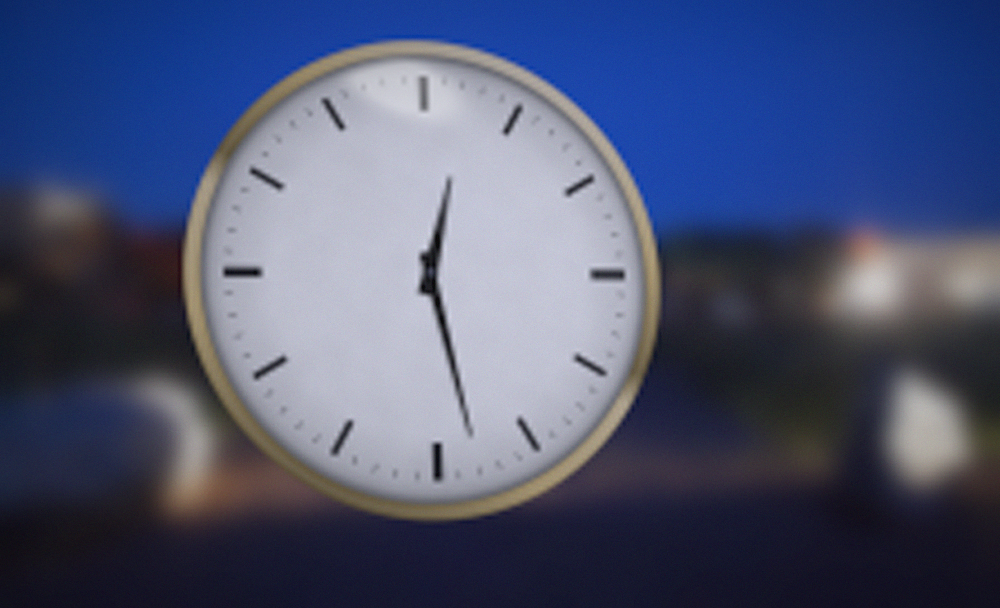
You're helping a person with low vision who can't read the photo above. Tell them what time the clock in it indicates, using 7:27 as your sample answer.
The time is 12:28
